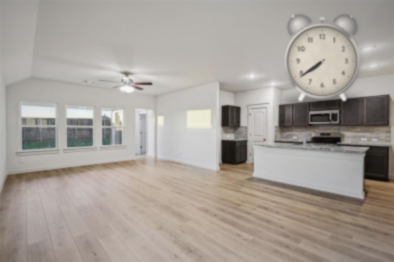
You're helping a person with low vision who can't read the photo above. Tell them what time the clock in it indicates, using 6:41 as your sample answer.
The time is 7:39
